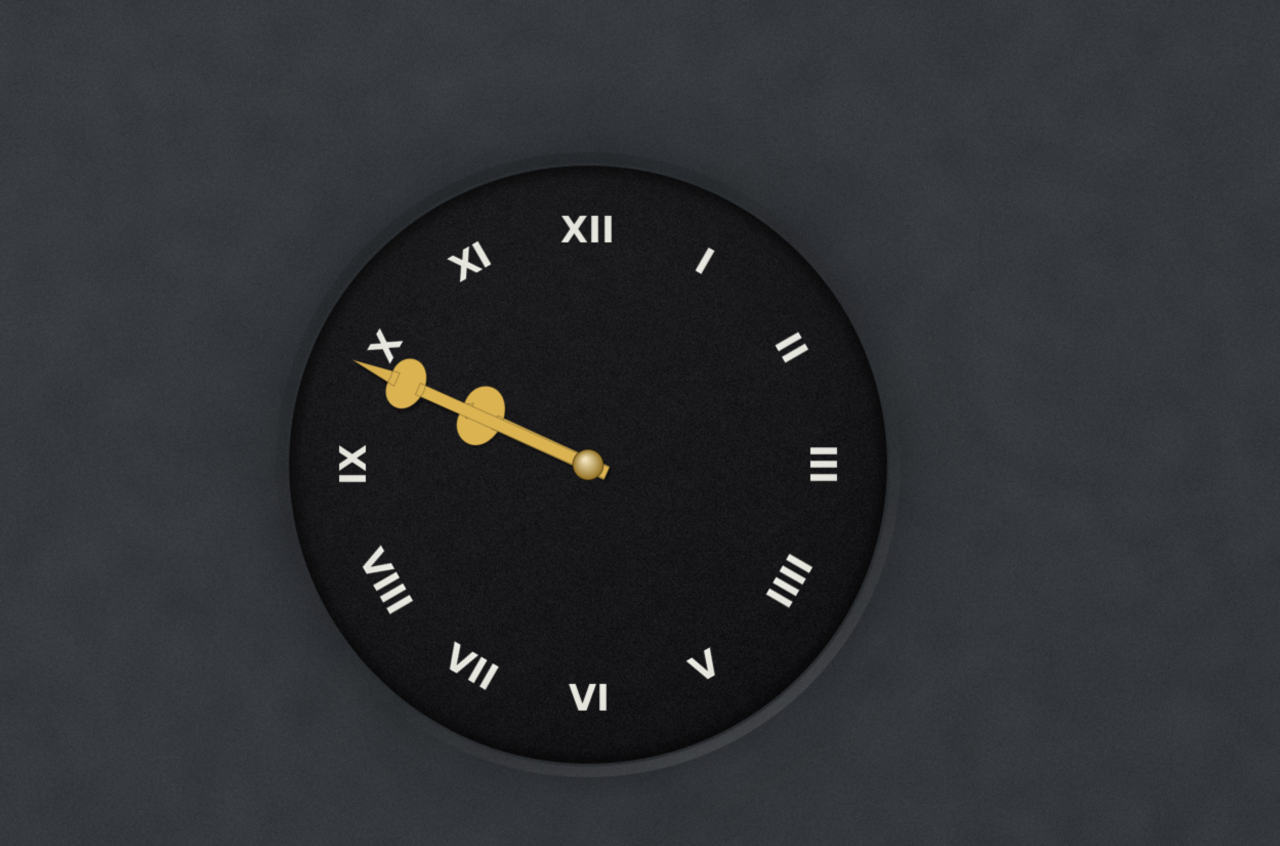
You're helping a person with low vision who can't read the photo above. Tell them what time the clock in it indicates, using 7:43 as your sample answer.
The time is 9:49
